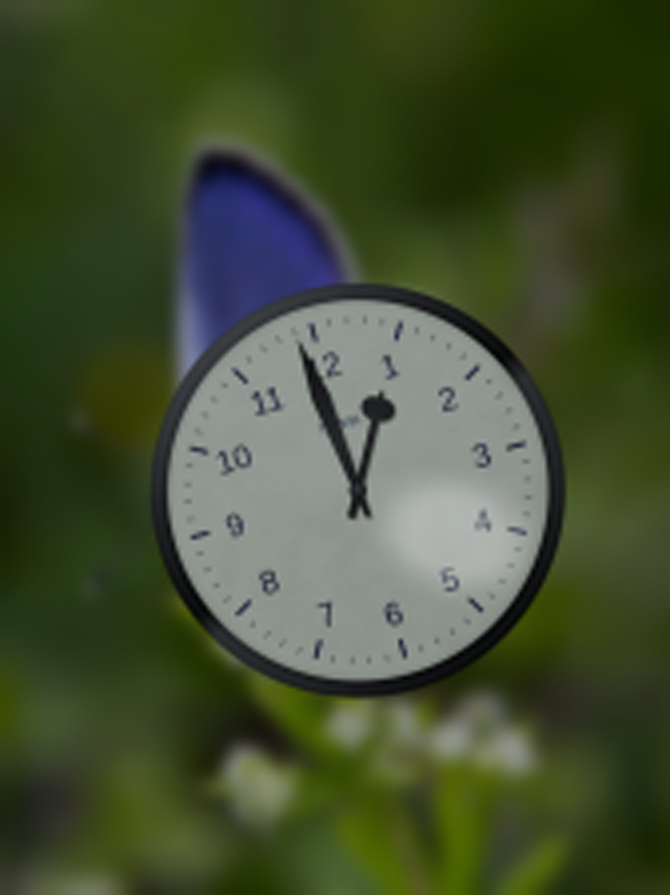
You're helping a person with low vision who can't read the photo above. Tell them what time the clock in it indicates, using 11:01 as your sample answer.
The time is 12:59
